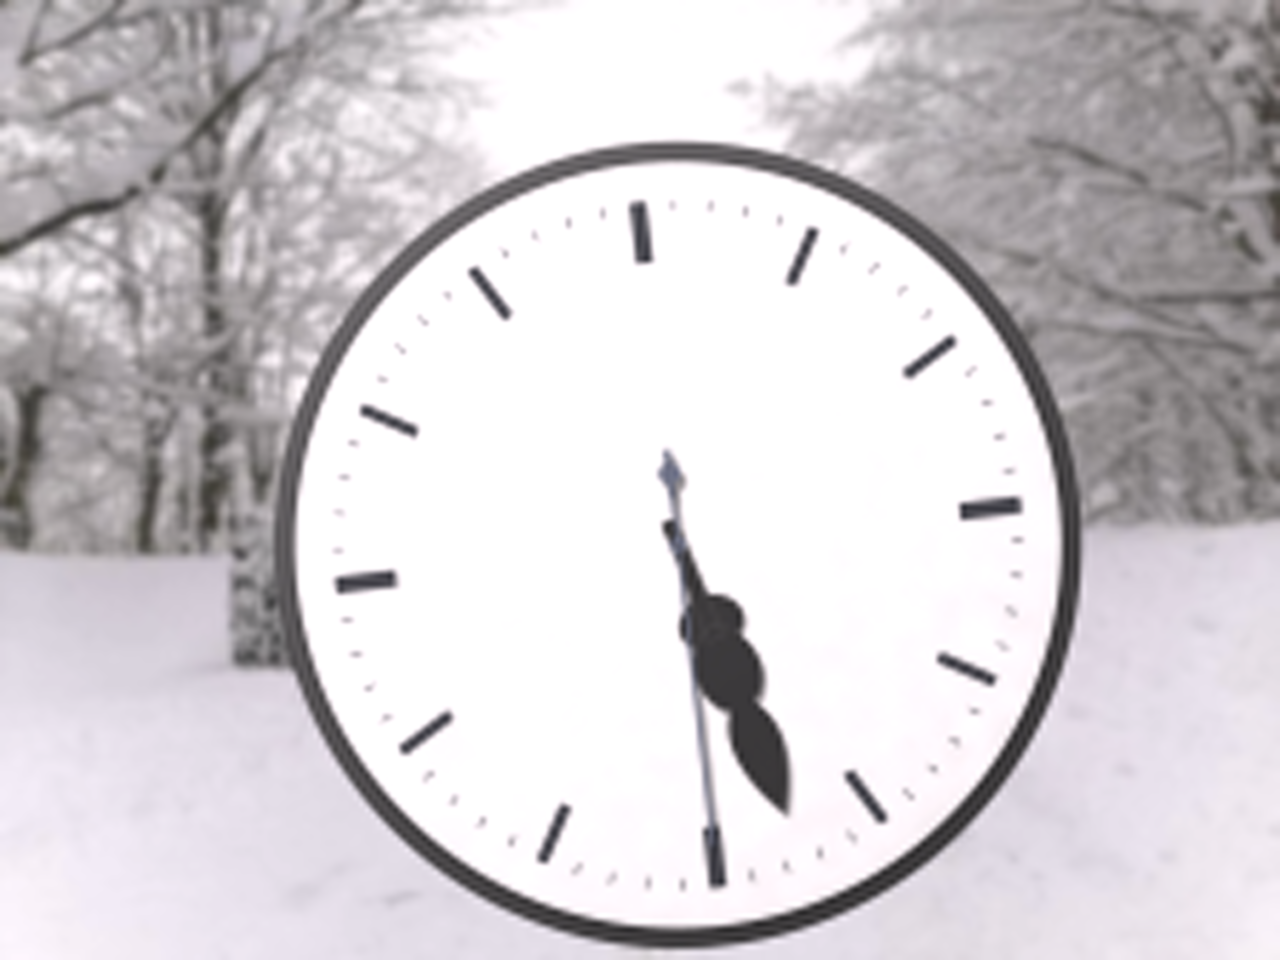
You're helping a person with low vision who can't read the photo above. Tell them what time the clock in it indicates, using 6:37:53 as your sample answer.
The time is 5:27:30
